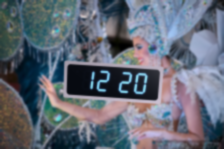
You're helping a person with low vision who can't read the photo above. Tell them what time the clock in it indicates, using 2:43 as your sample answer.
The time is 12:20
